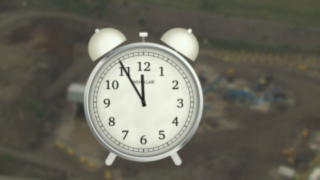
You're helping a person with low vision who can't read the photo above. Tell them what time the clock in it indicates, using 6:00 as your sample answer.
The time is 11:55
